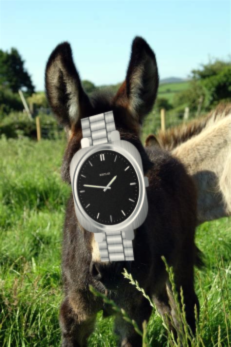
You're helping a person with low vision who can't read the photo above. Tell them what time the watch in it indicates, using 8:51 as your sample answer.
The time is 1:47
